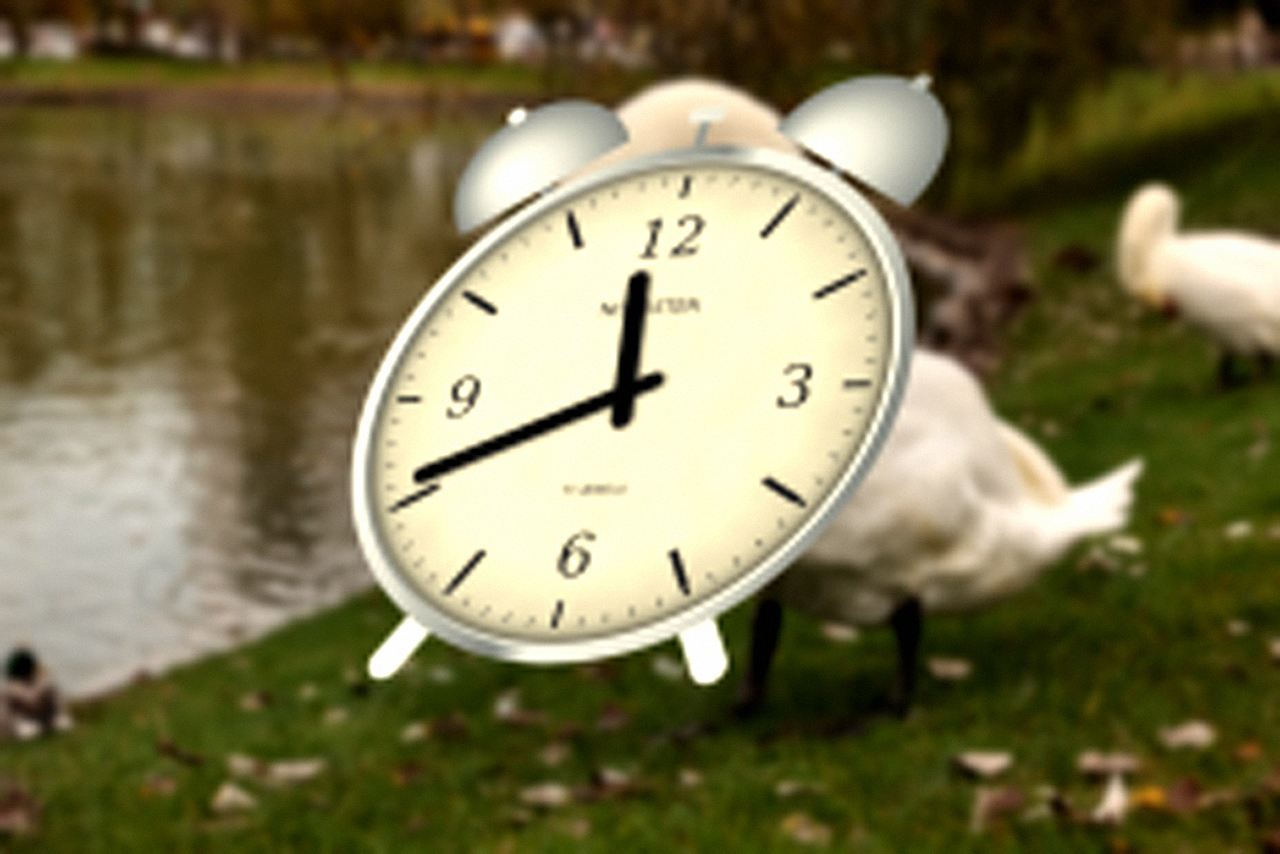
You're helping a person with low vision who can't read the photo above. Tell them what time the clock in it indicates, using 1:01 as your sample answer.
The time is 11:41
